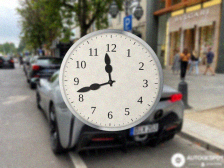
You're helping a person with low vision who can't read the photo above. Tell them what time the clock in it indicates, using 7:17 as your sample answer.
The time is 11:42
